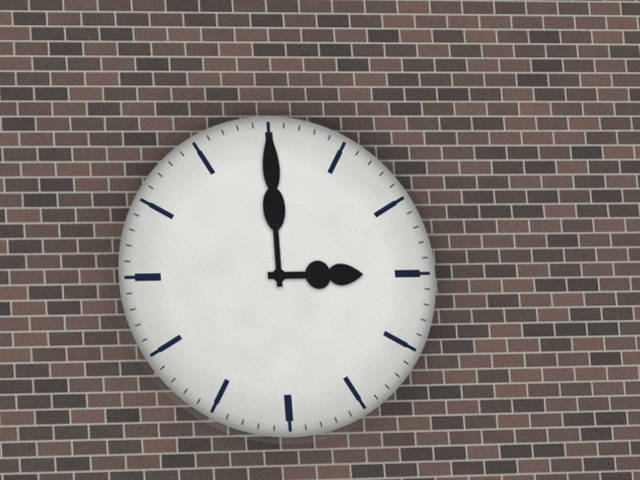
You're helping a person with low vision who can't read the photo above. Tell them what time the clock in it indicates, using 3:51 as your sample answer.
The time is 3:00
